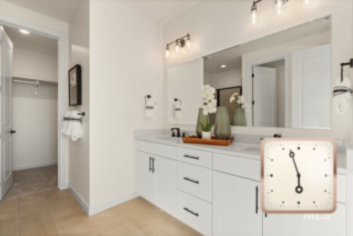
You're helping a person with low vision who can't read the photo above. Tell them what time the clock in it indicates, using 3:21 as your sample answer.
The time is 5:57
